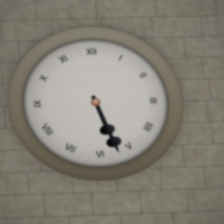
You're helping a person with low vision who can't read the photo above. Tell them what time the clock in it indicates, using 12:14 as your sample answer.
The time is 5:27
